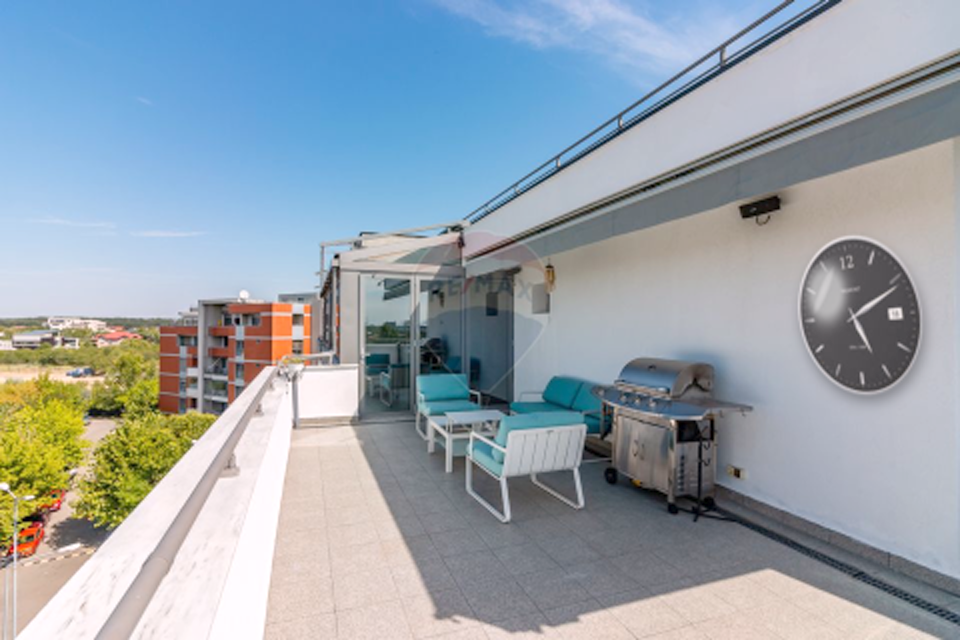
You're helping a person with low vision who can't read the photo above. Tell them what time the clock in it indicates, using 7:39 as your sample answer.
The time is 5:11
